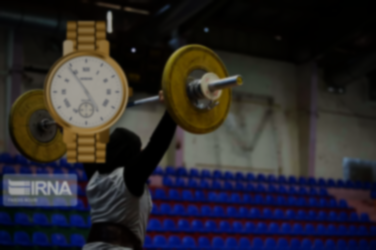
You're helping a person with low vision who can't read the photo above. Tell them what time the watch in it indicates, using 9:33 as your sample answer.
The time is 4:54
